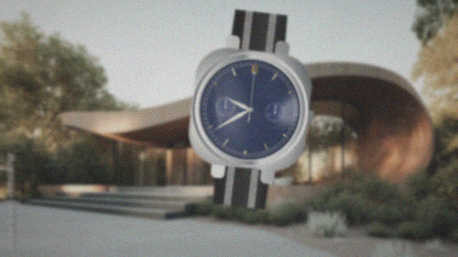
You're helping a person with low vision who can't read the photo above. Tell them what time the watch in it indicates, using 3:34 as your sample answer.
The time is 9:39
